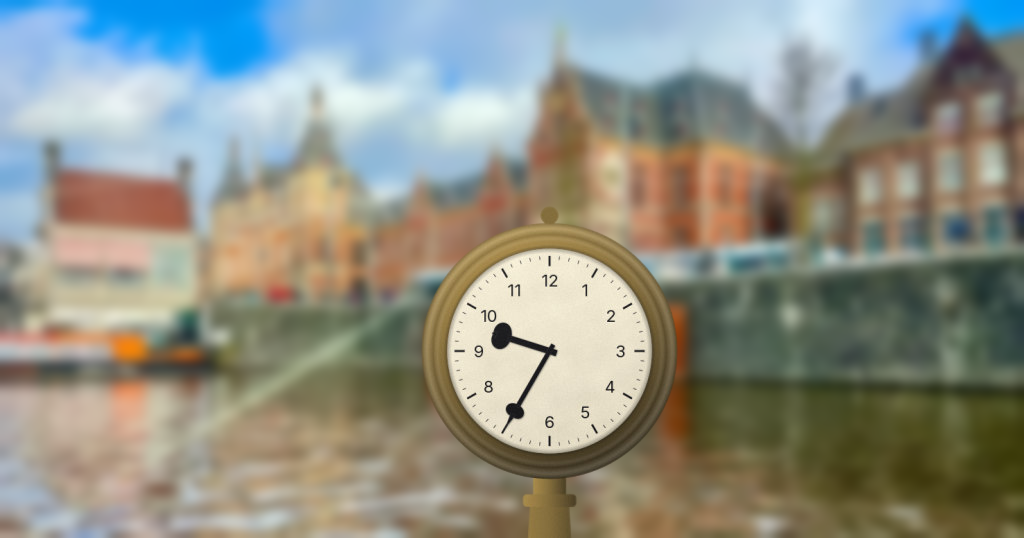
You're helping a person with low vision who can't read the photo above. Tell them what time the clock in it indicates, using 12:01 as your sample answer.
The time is 9:35
